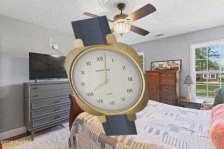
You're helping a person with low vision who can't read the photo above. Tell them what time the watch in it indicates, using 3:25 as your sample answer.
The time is 8:02
